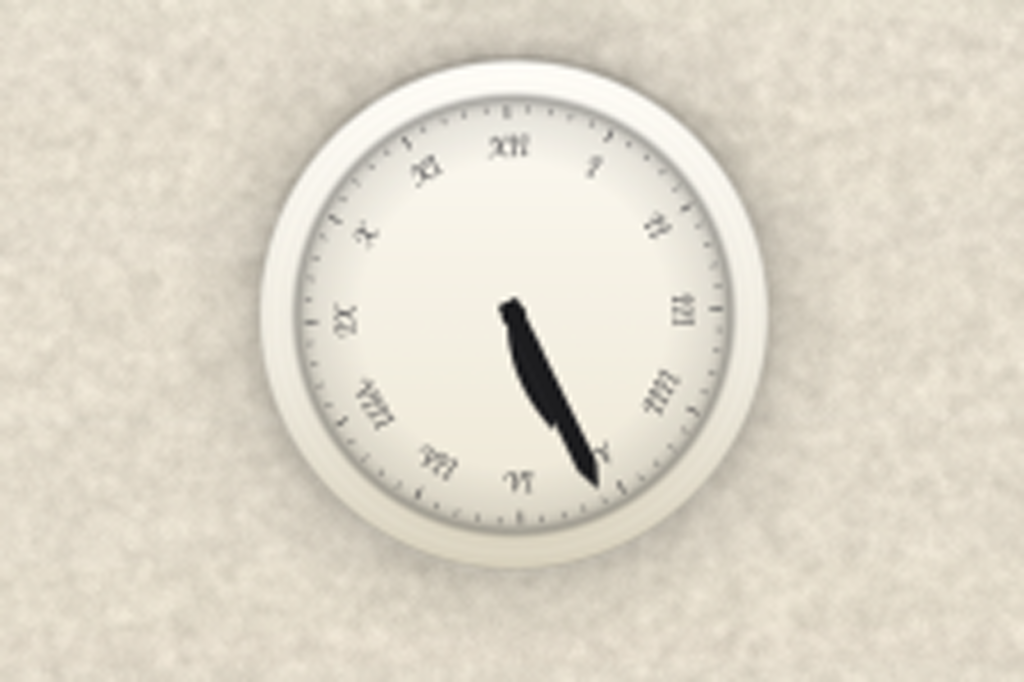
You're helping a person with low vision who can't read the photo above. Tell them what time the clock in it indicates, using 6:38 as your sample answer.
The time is 5:26
